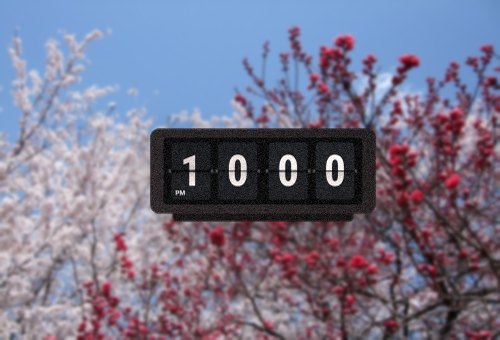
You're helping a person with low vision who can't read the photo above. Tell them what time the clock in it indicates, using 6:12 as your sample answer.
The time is 10:00
